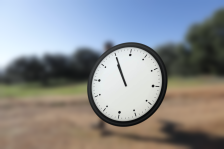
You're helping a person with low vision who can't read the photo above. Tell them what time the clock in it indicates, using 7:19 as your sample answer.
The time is 10:55
